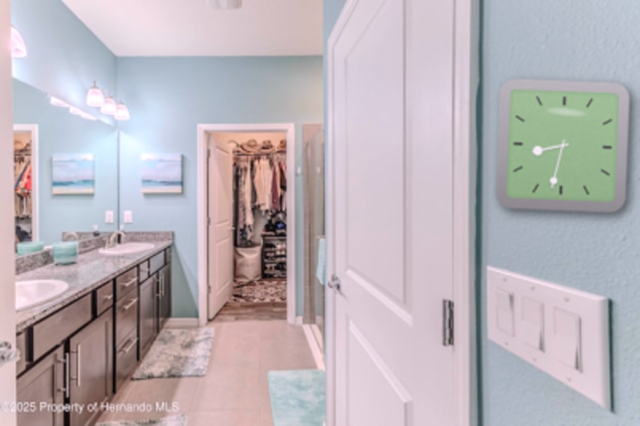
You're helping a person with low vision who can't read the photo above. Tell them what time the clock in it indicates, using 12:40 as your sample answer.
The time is 8:32
